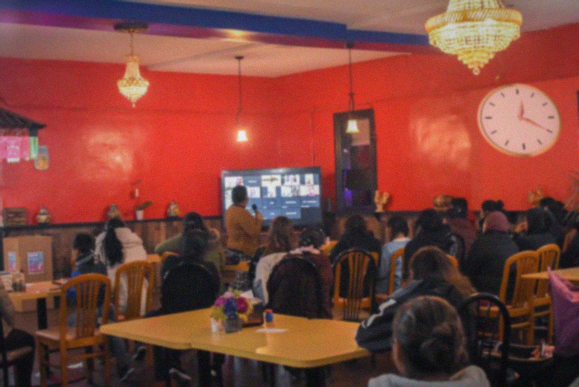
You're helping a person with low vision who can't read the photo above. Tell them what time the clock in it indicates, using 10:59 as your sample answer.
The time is 12:20
